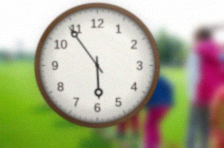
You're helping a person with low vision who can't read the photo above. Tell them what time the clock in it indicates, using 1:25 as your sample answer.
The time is 5:54
